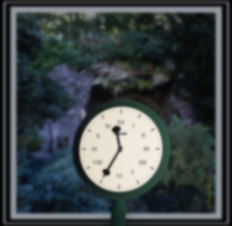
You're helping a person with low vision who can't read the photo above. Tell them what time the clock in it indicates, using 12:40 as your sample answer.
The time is 11:35
